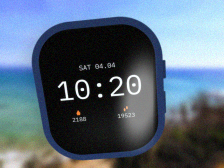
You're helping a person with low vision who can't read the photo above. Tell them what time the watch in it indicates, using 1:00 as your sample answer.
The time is 10:20
